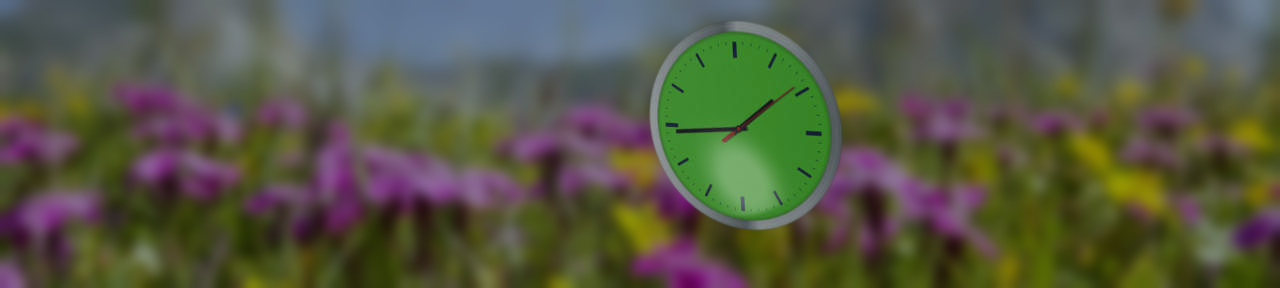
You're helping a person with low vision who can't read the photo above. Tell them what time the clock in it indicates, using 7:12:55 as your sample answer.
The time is 1:44:09
